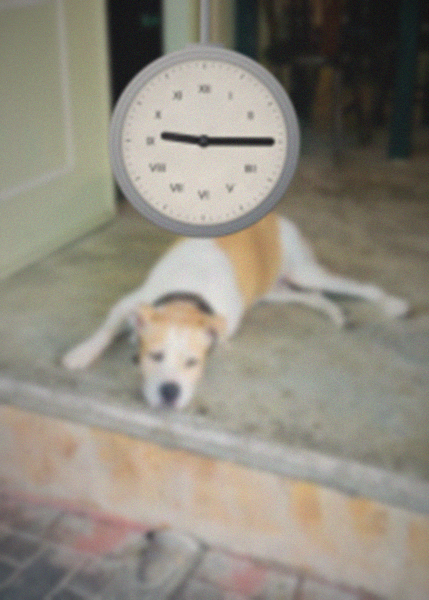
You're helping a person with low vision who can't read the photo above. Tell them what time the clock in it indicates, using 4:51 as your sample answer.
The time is 9:15
